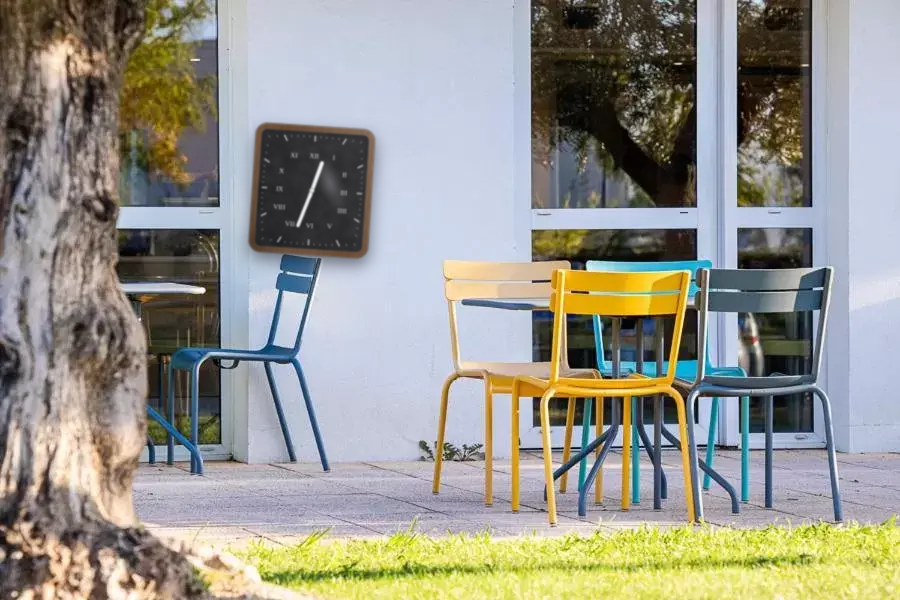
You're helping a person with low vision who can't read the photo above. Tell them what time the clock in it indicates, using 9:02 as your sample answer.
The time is 12:33
